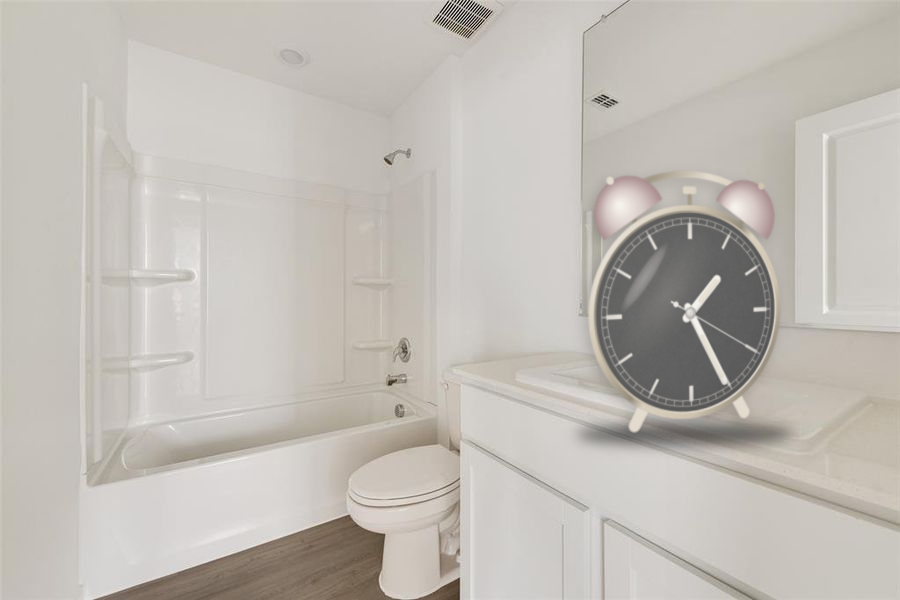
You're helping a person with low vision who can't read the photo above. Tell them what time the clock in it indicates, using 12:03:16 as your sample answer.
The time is 1:25:20
